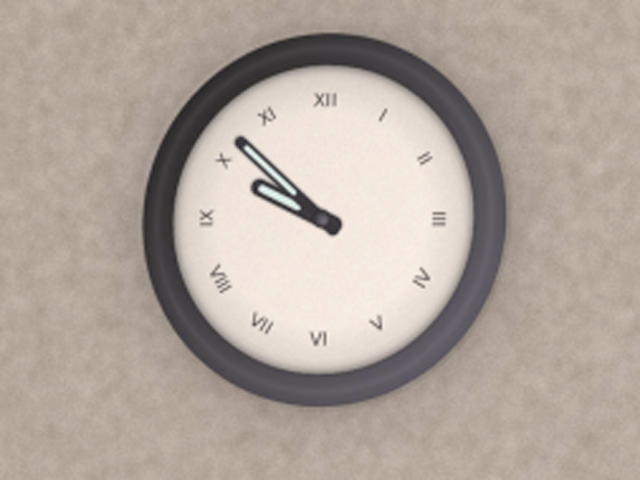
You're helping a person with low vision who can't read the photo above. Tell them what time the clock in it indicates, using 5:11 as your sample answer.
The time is 9:52
